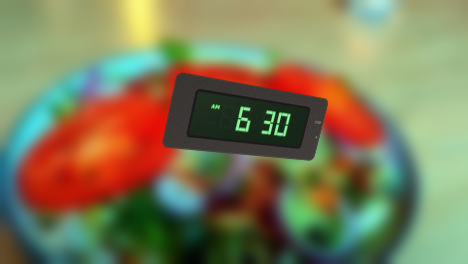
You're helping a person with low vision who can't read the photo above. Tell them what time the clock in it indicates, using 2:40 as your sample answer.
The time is 6:30
